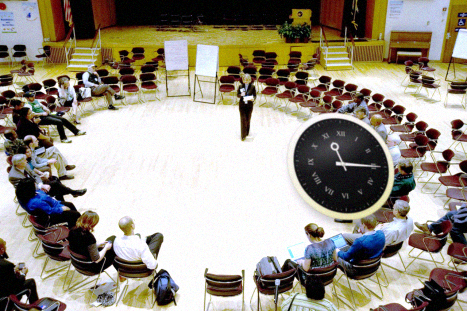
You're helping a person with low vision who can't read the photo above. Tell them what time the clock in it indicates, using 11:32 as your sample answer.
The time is 11:15
